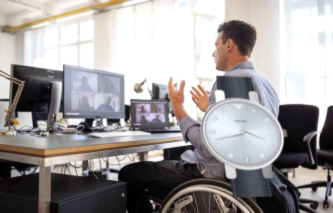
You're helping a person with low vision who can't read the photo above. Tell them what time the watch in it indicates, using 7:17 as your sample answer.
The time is 3:42
